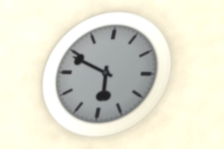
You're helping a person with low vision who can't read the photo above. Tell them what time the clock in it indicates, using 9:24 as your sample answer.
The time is 5:49
